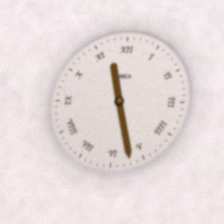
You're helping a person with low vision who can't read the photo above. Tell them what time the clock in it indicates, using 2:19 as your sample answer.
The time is 11:27
